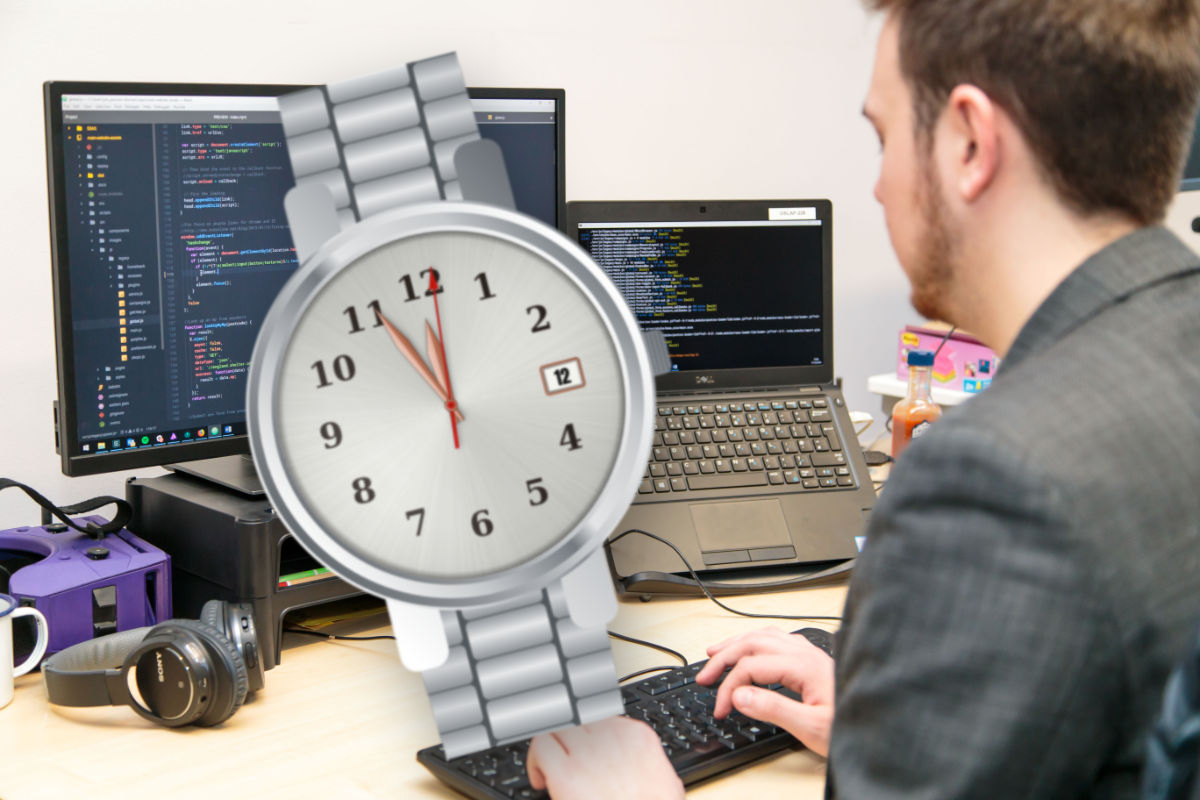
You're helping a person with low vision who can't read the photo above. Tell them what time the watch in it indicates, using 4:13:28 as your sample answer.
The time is 11:56:01
